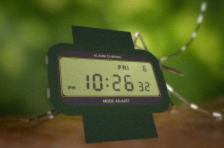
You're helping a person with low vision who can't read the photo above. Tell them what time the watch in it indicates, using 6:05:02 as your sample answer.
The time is 10:26:32
